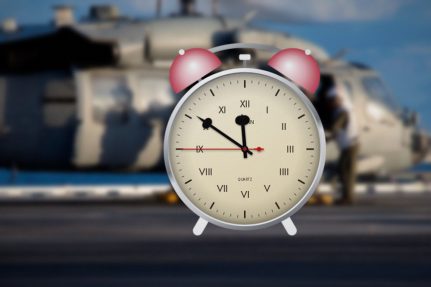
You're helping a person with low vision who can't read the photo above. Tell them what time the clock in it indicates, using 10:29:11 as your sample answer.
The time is 11:50:45
